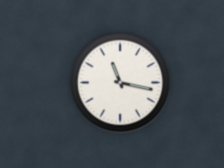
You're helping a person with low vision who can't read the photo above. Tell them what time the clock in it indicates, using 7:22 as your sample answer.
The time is 11:17
